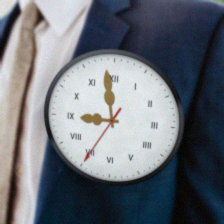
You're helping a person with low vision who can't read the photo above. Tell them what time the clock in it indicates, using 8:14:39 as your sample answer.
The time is 8:58:35
